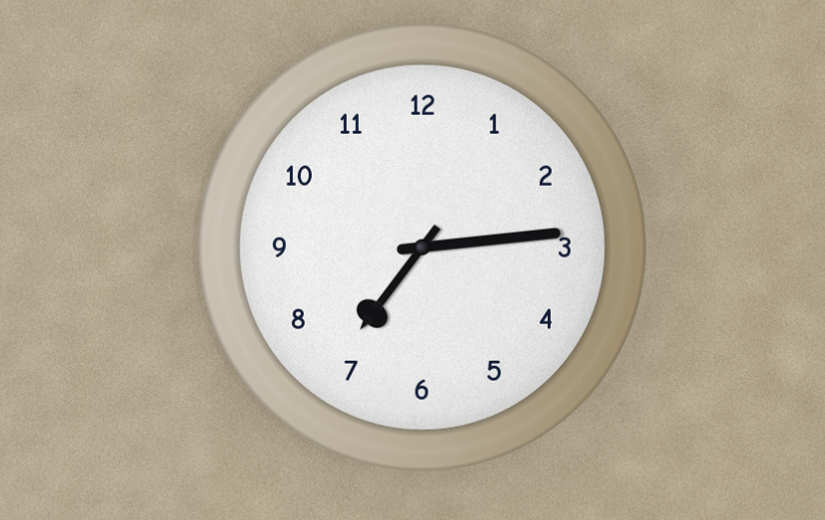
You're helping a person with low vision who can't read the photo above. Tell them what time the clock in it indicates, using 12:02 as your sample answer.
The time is 7:14
